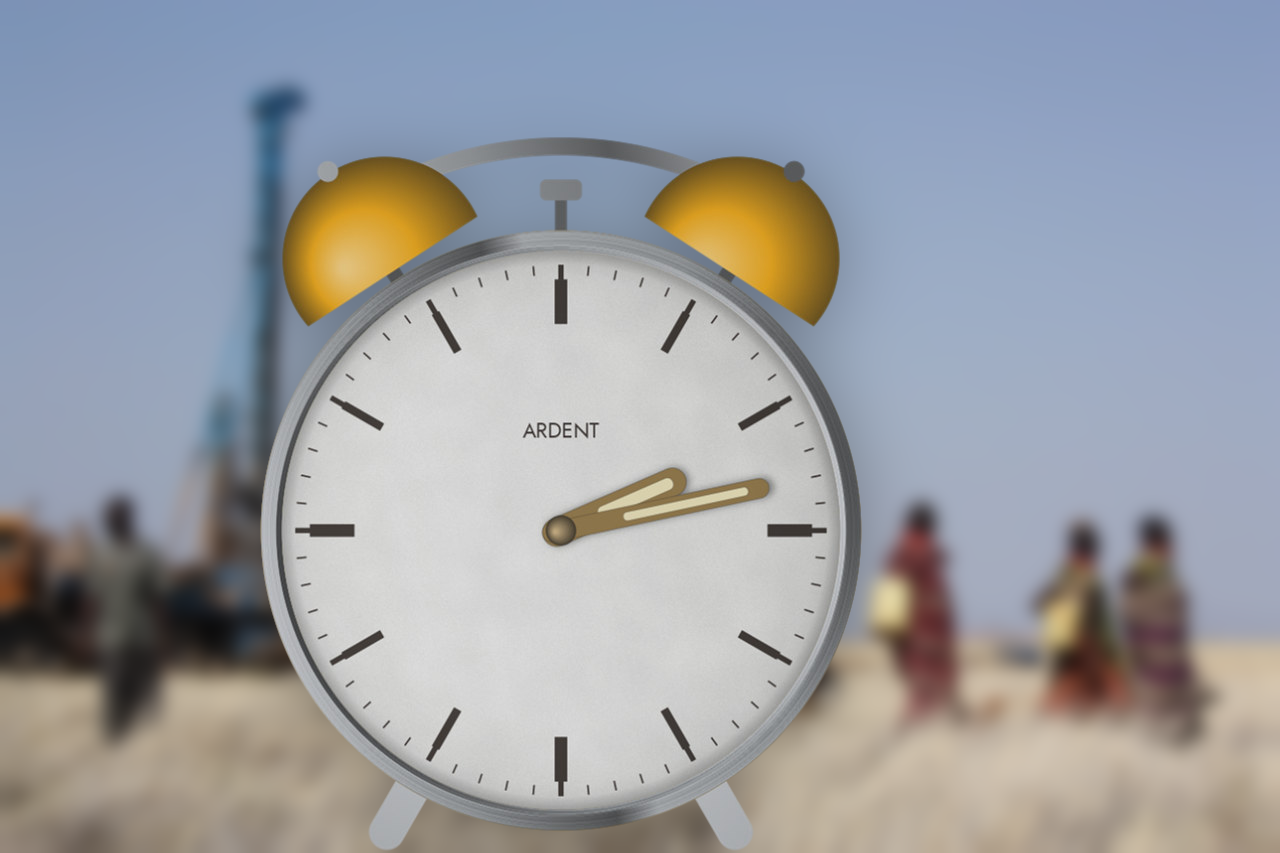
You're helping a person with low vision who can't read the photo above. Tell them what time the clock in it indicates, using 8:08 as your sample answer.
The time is 2:13
